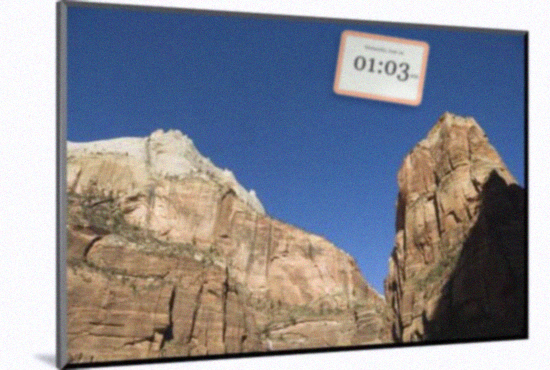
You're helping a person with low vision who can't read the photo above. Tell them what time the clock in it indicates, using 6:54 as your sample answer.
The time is 1:03
